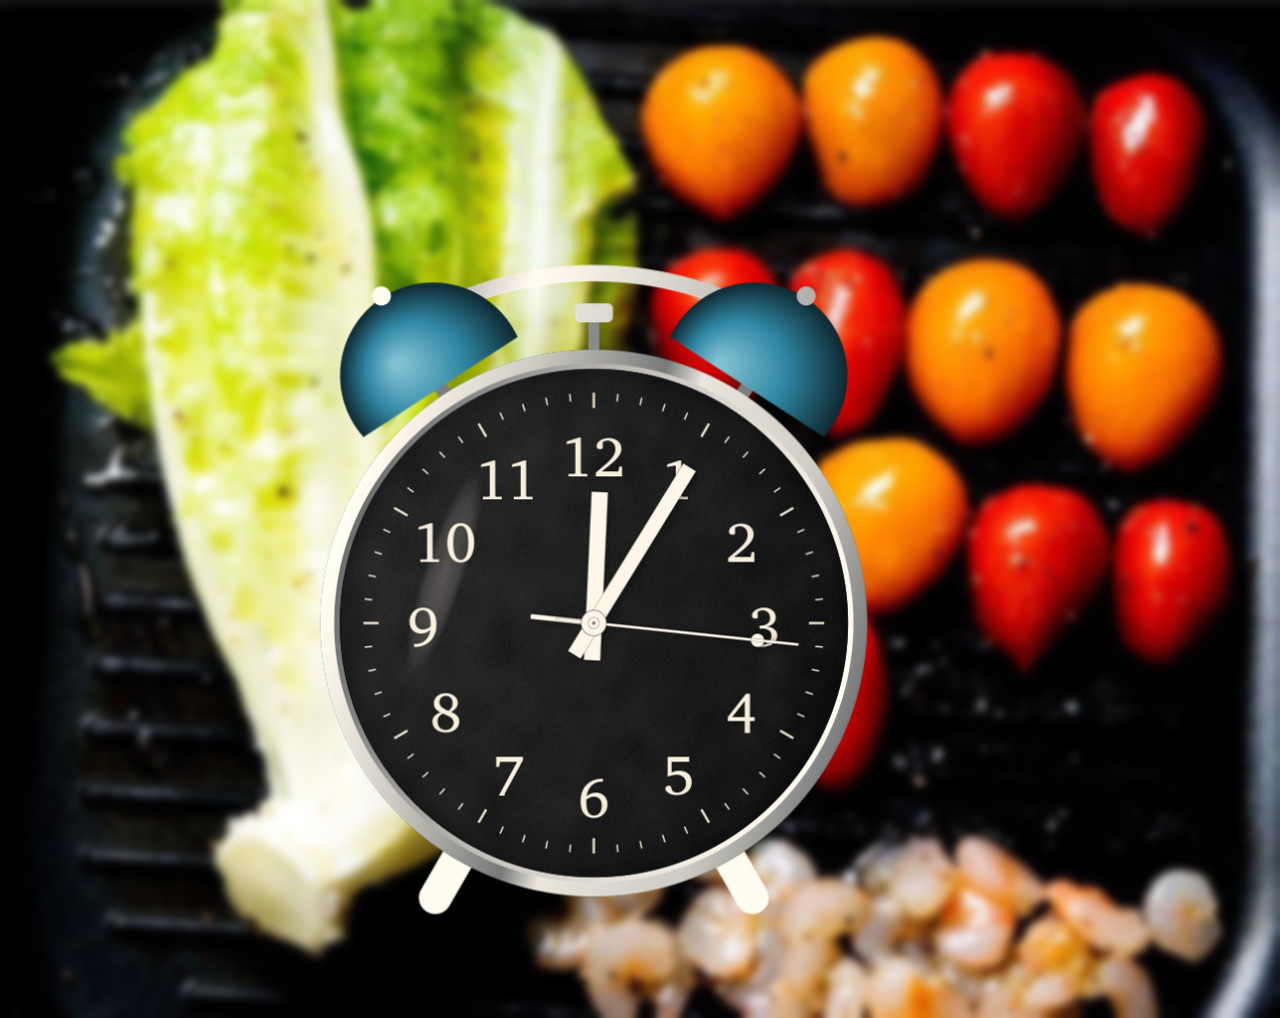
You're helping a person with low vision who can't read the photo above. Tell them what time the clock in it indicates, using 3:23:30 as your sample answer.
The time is 12:05:16
